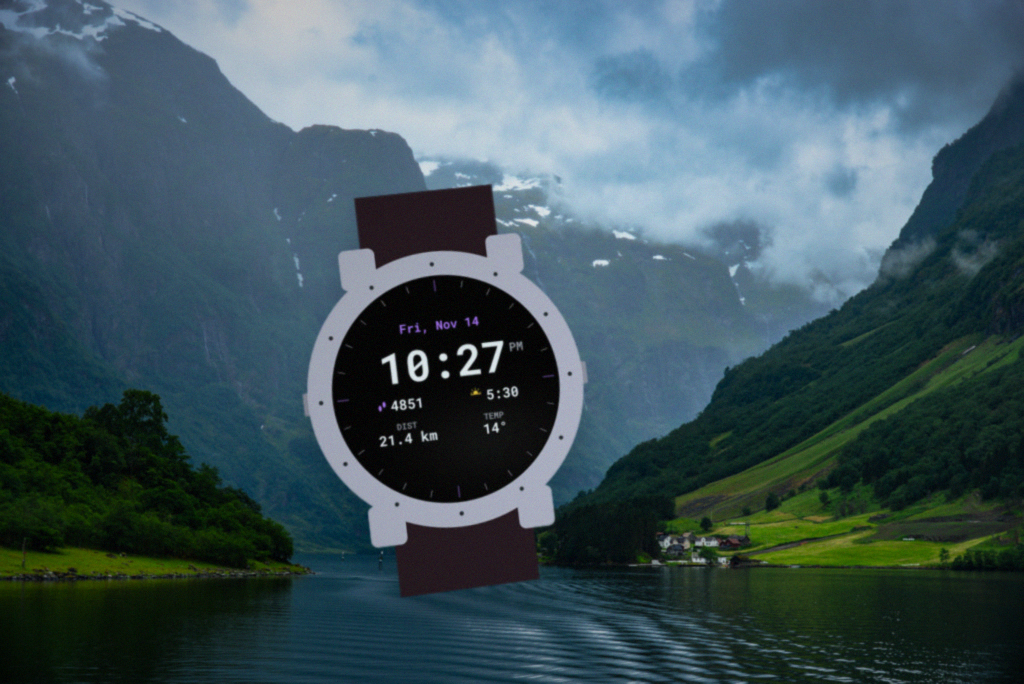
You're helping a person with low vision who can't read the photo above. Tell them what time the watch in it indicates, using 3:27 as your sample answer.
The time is 10:27
